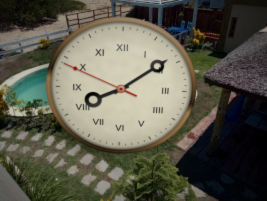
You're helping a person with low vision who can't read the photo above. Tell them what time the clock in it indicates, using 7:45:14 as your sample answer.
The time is 8:08:49
